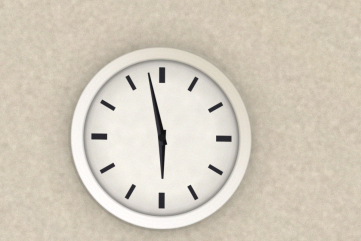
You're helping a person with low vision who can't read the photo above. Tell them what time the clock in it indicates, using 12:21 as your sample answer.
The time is 5:58
